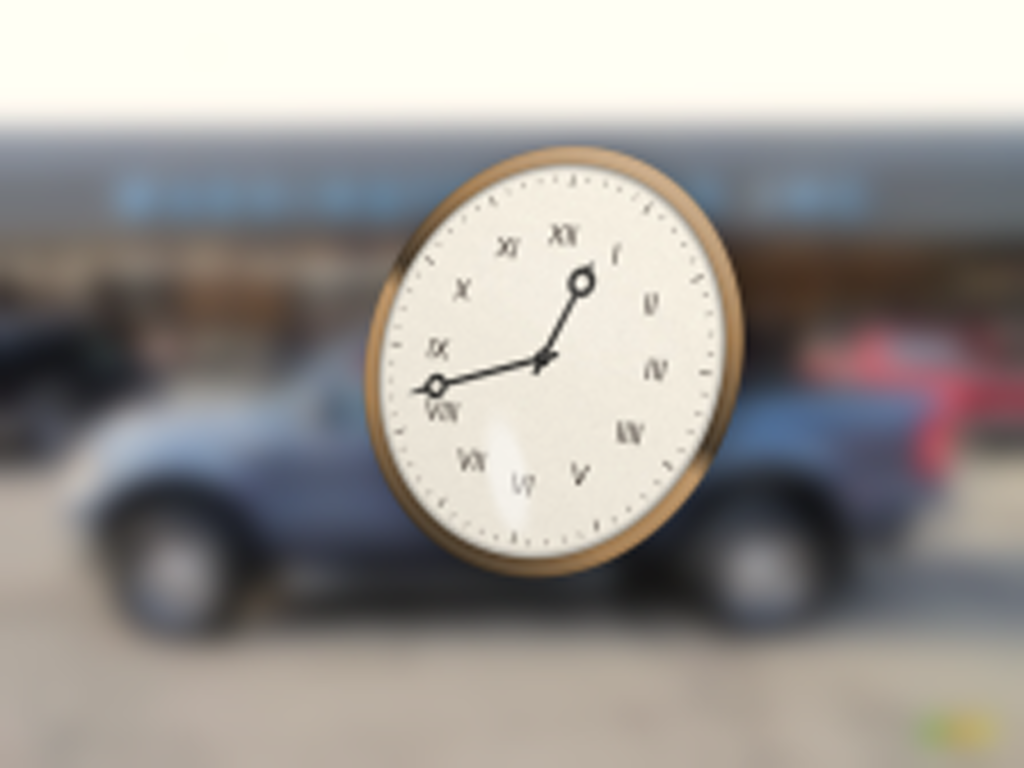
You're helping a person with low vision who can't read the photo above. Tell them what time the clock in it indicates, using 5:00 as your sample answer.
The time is 12:42
